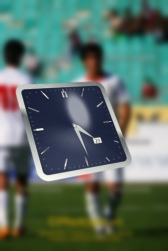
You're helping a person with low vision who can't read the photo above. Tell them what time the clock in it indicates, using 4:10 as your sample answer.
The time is 4:29
